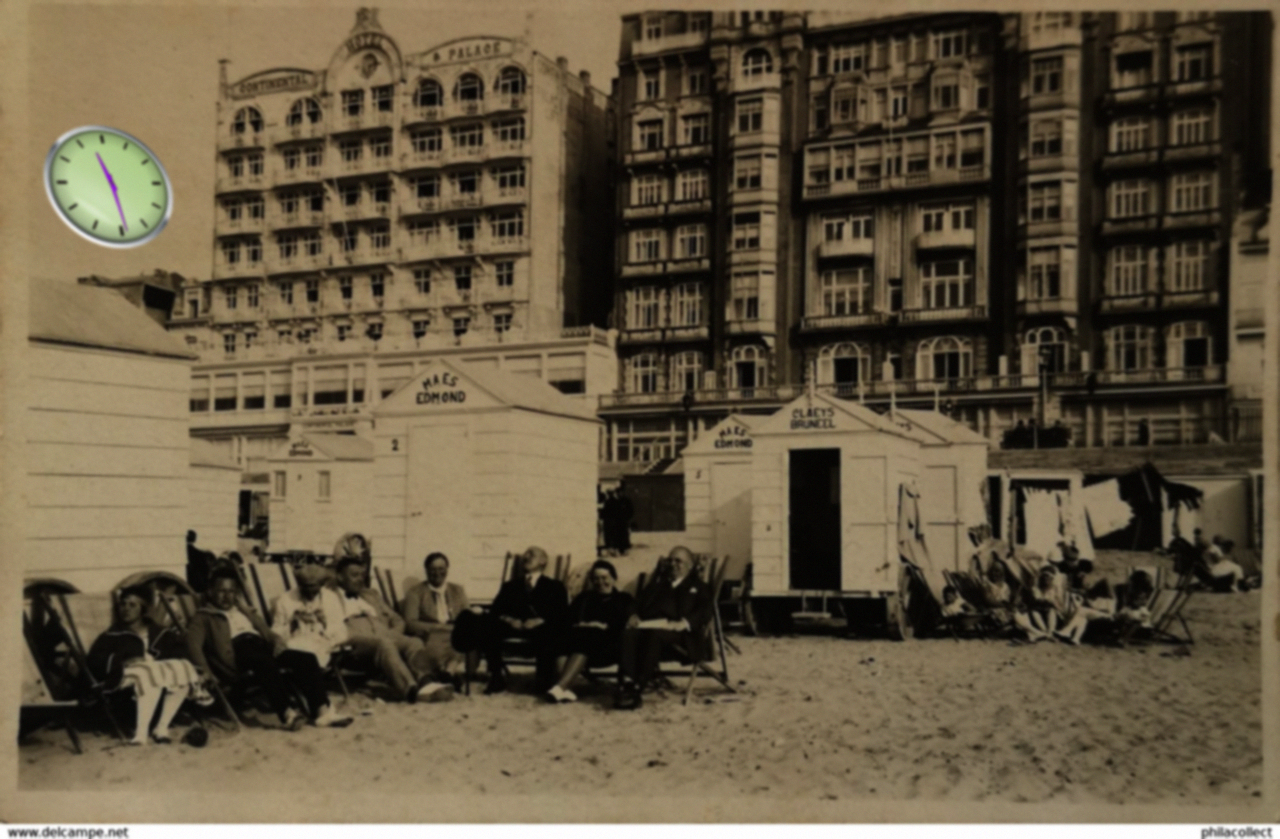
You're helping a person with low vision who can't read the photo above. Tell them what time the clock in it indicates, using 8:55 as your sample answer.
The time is 11:29
